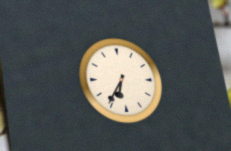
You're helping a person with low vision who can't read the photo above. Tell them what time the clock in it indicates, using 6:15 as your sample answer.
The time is 6:36
